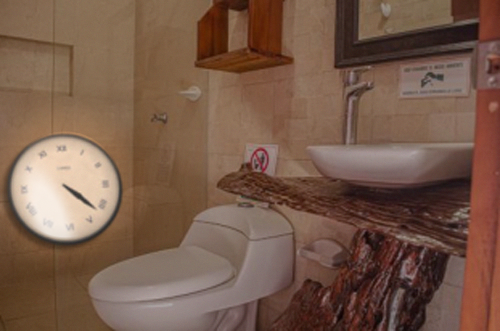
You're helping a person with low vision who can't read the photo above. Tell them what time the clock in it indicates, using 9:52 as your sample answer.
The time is 4:22
